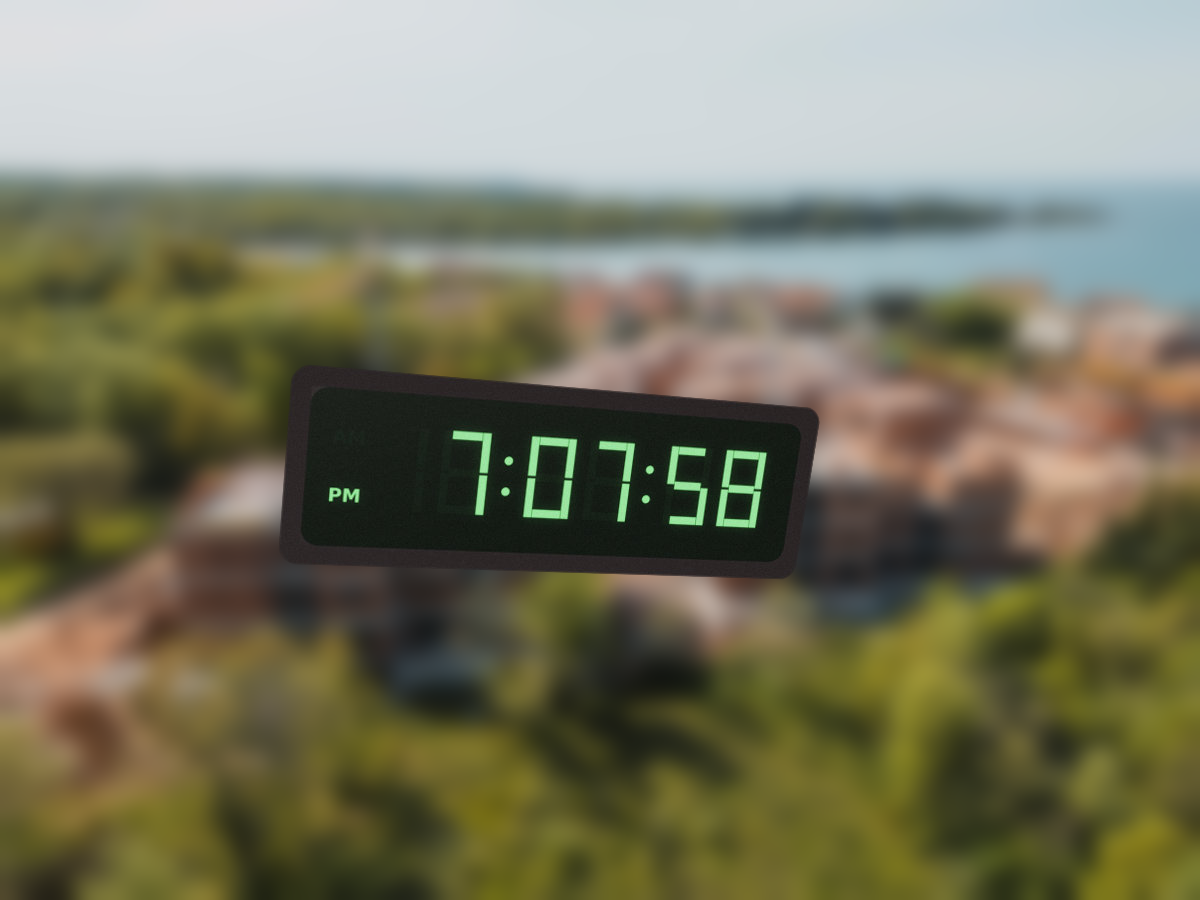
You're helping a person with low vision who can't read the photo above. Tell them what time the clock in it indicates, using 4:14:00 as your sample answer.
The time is 7:07:58
